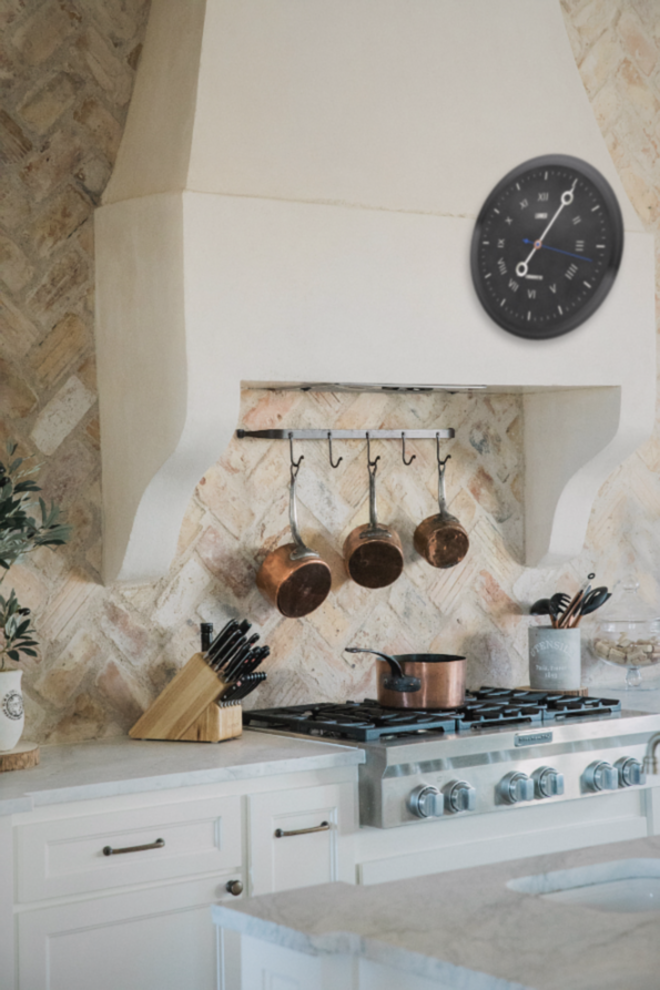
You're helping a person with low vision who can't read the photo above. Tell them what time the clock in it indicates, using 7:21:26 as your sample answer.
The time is 7:05:17
